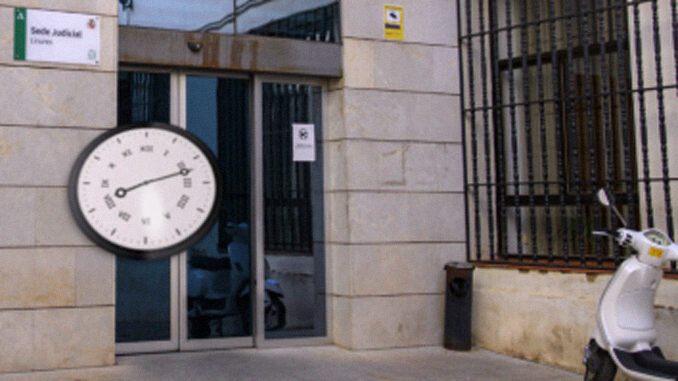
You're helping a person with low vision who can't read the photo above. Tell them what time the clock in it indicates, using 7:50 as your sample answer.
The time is 8:12
